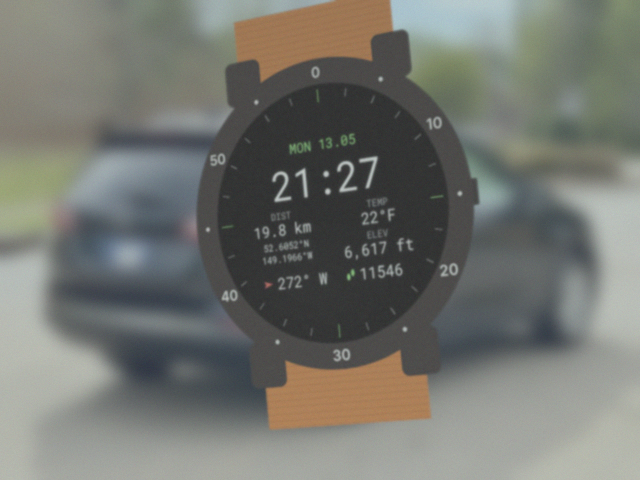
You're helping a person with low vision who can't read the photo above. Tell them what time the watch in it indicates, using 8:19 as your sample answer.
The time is 21:27
